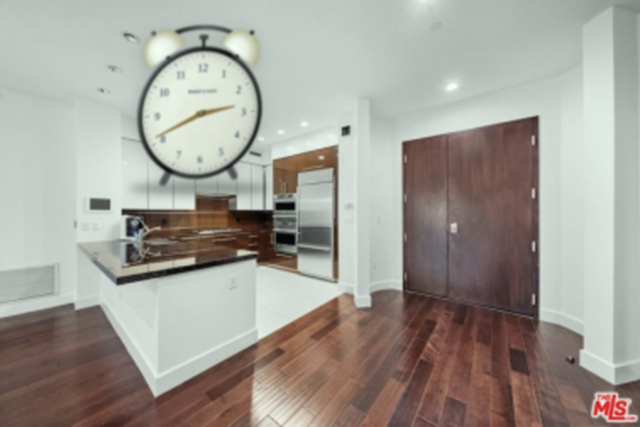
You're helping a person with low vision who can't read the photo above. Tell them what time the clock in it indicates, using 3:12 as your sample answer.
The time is 2:41
